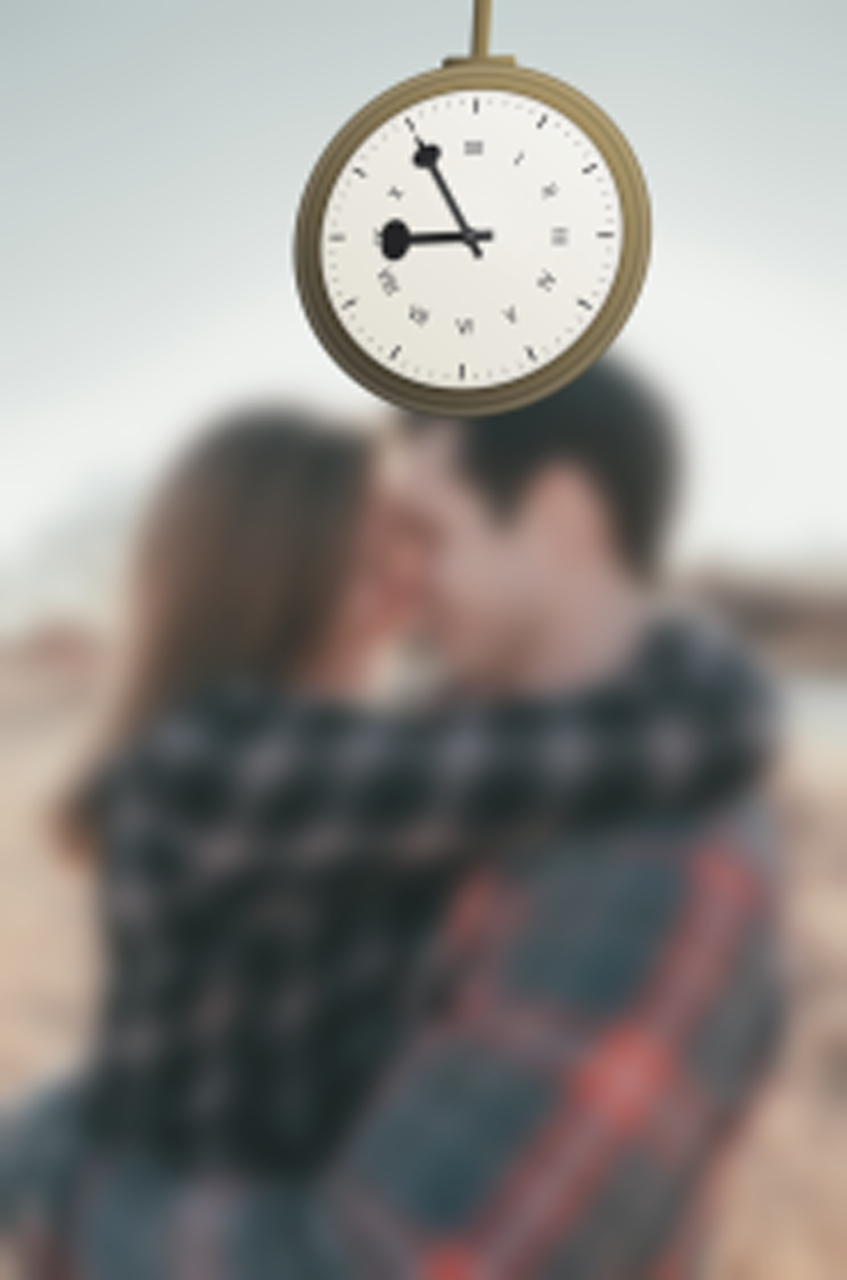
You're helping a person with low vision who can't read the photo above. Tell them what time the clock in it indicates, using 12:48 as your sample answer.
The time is 8:55
